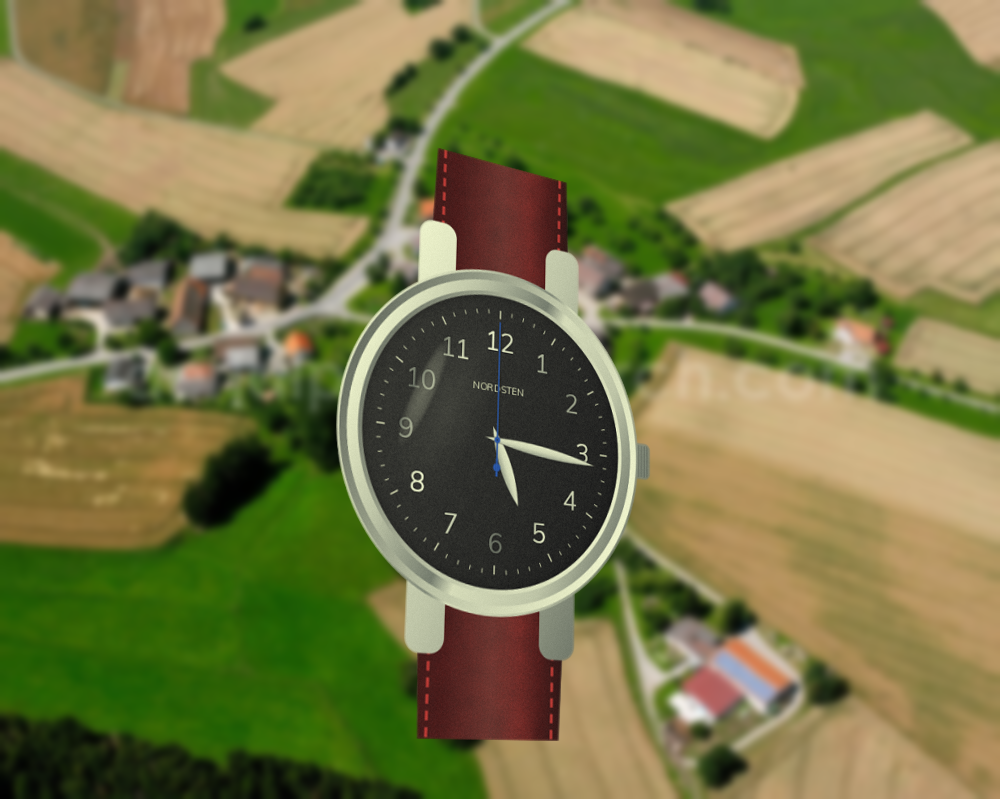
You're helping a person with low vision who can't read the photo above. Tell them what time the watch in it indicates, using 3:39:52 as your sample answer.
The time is 5:16:00
